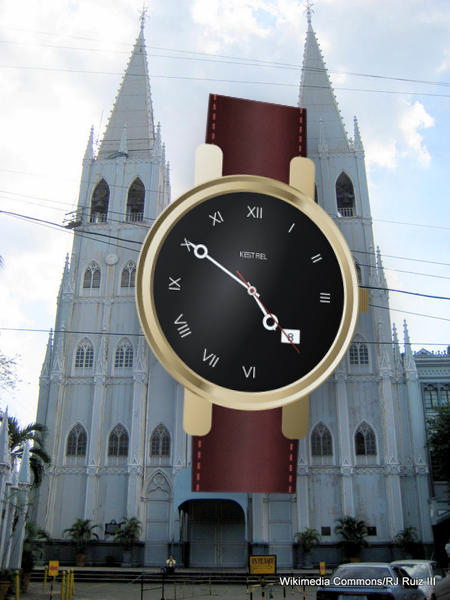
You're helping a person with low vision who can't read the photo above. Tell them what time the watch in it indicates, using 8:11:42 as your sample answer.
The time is 4:50:23
